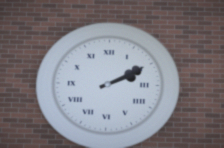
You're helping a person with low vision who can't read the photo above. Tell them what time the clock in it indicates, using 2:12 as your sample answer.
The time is 2:10
